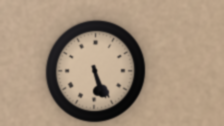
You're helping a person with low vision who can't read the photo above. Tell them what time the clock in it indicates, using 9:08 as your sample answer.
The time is 5:26
